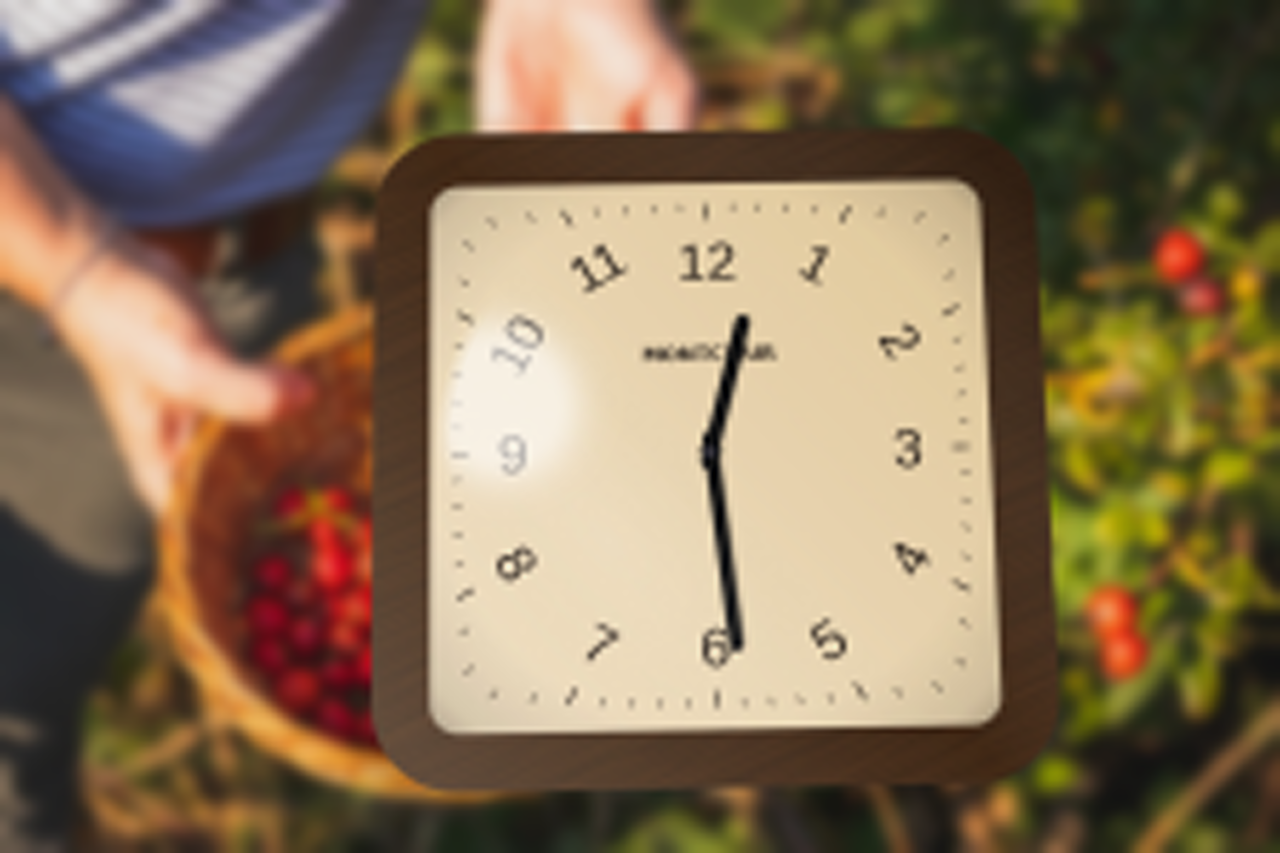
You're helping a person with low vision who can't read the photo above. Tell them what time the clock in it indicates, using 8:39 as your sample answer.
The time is 12:29
